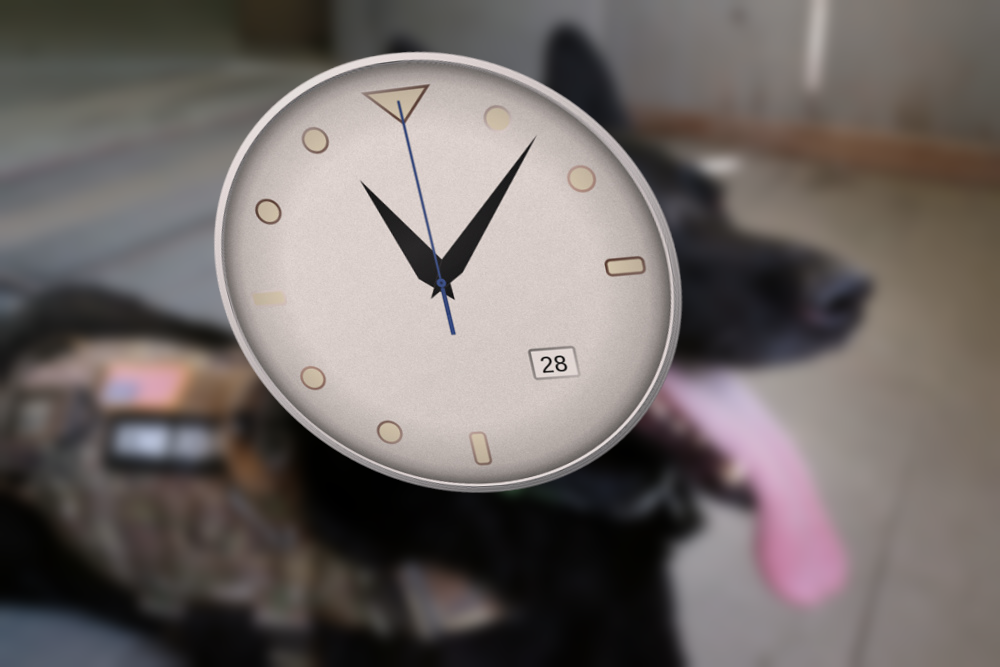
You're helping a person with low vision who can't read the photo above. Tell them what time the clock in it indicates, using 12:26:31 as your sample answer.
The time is 11:07:00
